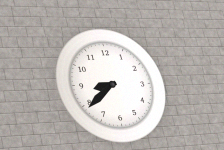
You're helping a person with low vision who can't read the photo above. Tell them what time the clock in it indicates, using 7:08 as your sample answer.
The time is 8:39
